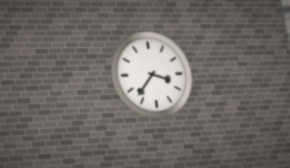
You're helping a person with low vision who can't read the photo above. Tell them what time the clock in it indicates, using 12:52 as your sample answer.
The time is 3:37
